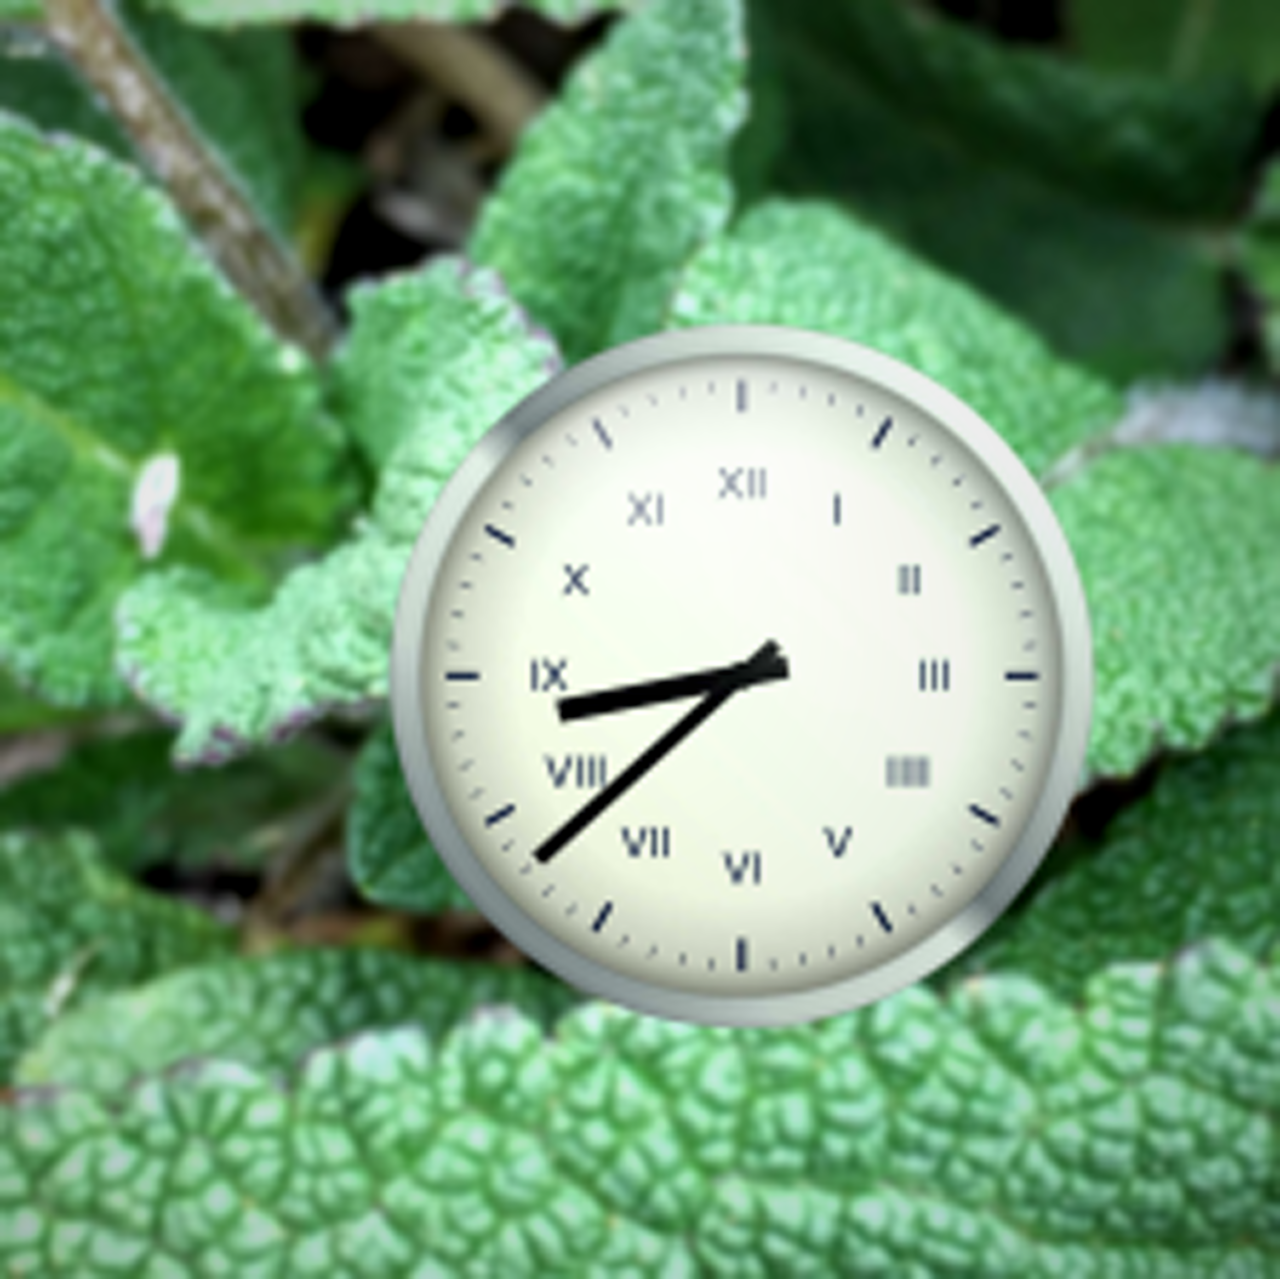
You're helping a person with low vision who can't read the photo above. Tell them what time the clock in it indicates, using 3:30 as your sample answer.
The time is 8:38
